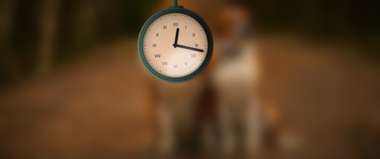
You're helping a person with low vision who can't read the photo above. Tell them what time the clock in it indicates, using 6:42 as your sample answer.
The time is 12:17
